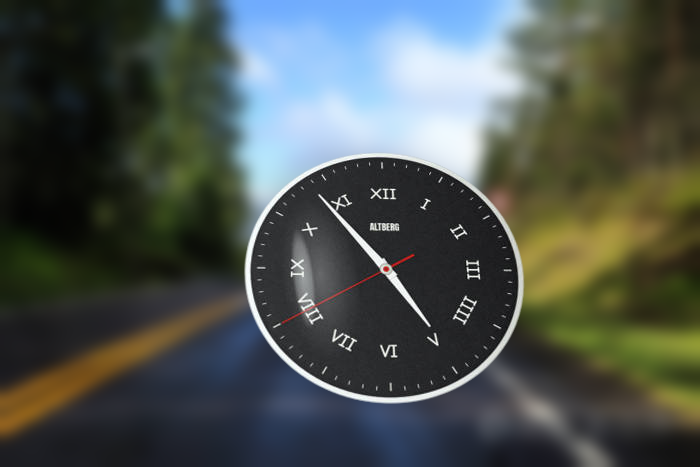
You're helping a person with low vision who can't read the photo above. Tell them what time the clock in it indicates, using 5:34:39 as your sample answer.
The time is 4:53:40
